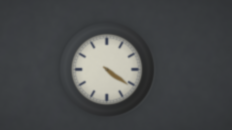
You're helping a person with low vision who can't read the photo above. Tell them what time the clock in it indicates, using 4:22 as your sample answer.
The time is 4:21
